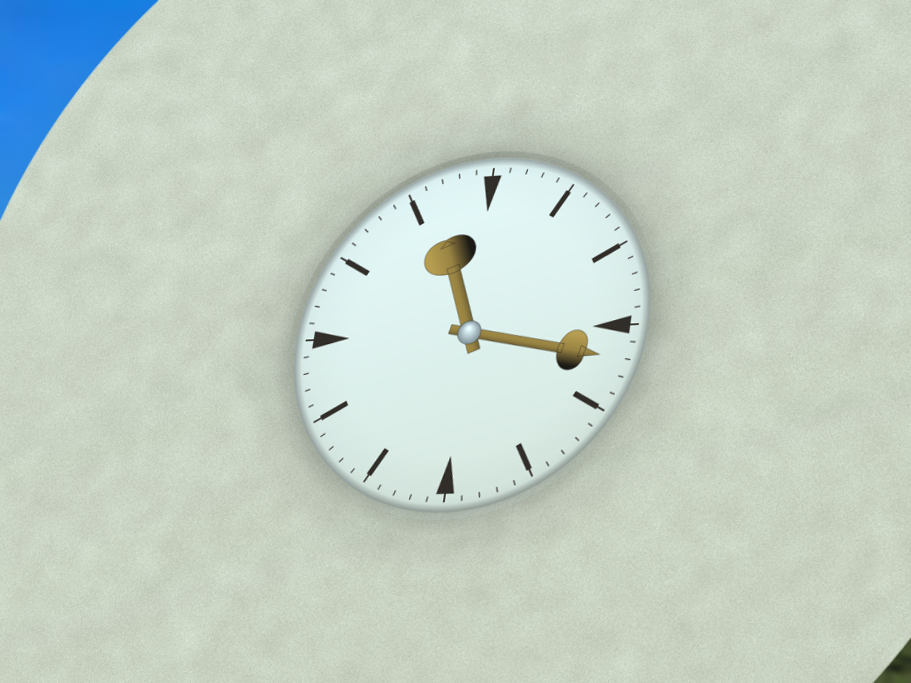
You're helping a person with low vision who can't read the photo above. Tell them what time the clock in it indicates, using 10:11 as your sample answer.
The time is 11:17
